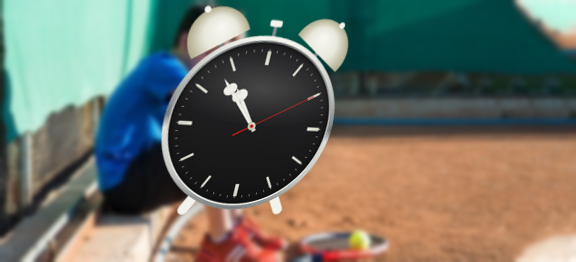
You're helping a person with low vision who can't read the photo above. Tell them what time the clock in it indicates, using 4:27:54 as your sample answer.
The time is 10:53:10
